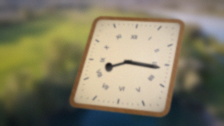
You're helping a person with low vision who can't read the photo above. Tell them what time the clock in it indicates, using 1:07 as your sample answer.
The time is 8:16
